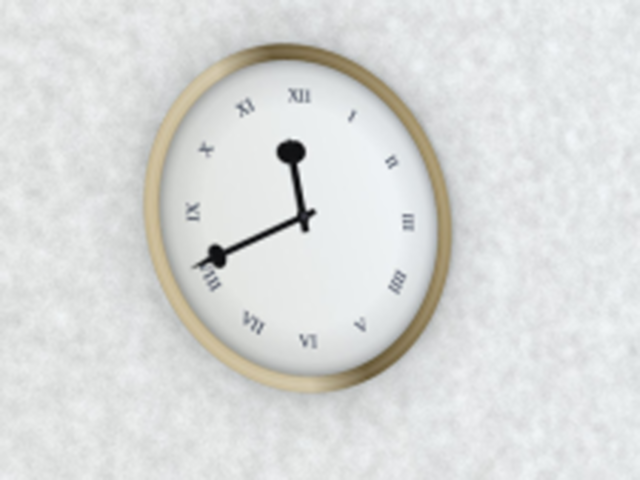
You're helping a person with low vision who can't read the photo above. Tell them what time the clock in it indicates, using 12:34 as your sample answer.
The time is 11:41
